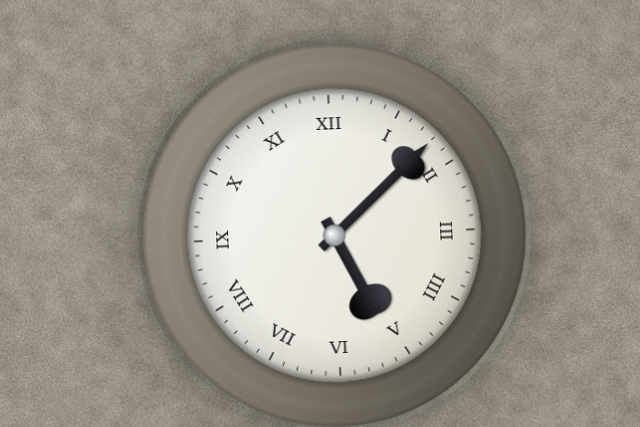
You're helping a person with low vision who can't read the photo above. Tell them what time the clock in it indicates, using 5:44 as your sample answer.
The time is 5:08
